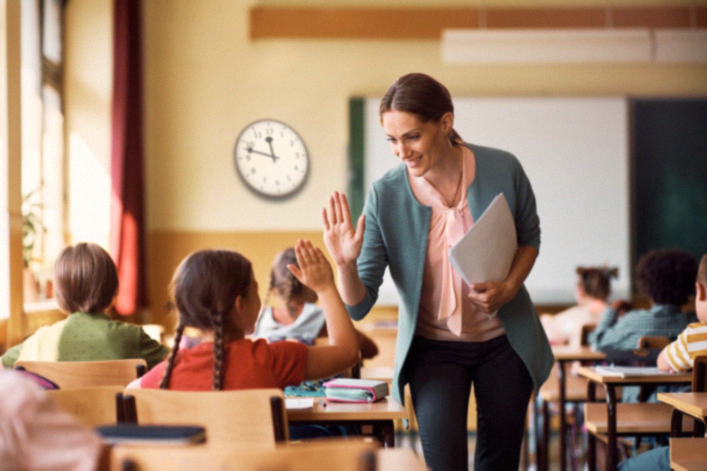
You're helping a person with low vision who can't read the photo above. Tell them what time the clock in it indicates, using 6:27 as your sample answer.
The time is 11:48
